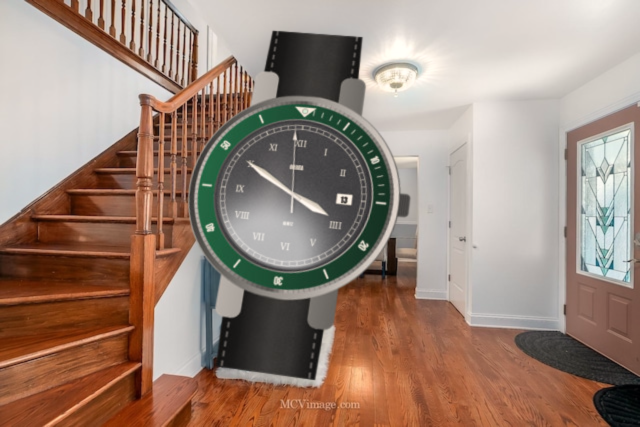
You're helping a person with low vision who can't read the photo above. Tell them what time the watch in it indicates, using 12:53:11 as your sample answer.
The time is 3:49:59
